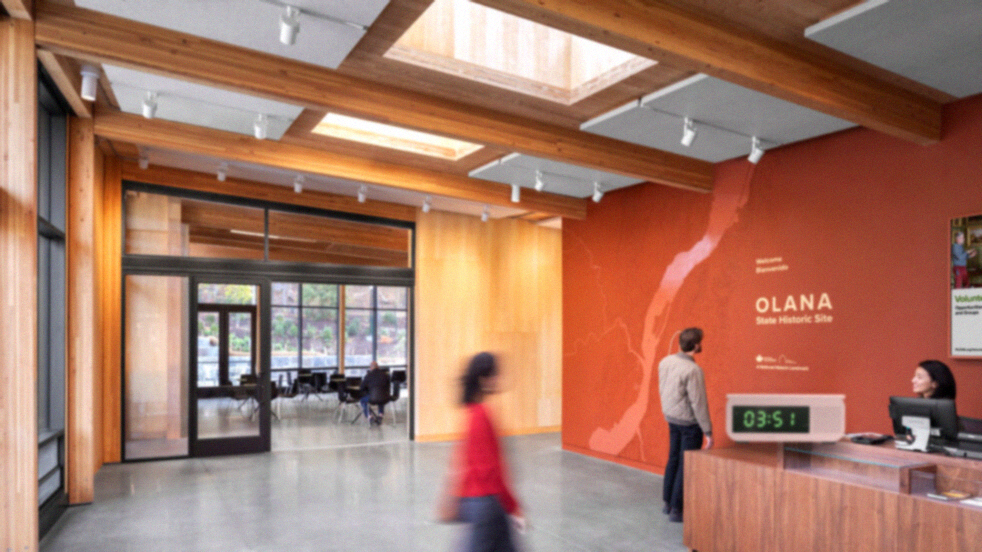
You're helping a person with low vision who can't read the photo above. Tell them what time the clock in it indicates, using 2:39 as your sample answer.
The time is 3:51
